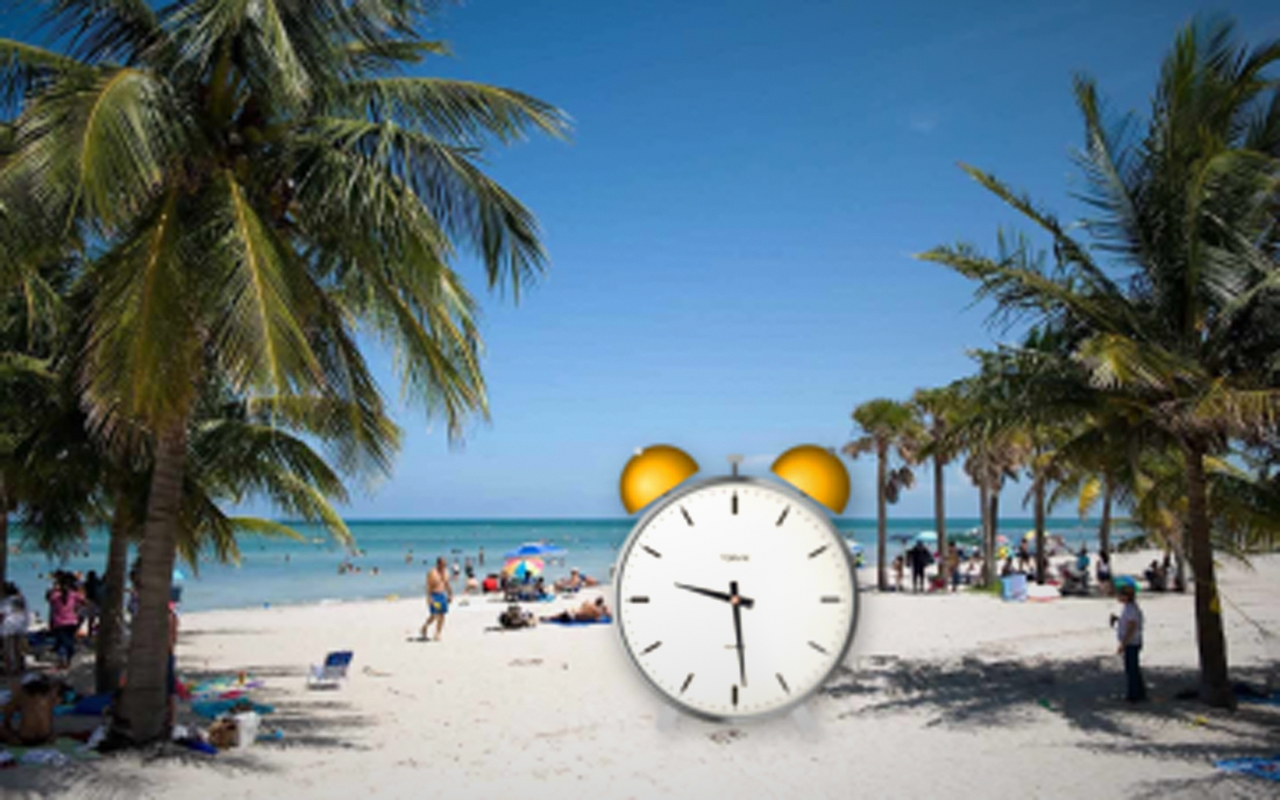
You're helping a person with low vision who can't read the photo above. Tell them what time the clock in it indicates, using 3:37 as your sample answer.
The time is 9:29
